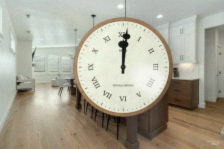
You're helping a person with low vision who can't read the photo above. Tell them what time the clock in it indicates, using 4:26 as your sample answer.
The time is 12:01
